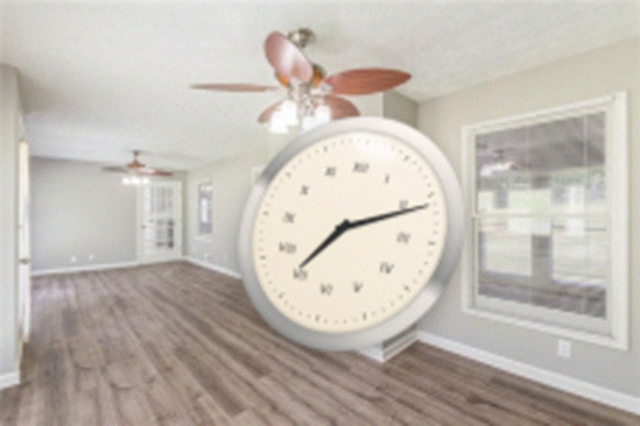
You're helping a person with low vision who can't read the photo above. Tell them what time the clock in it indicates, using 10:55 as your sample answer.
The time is 7:11
